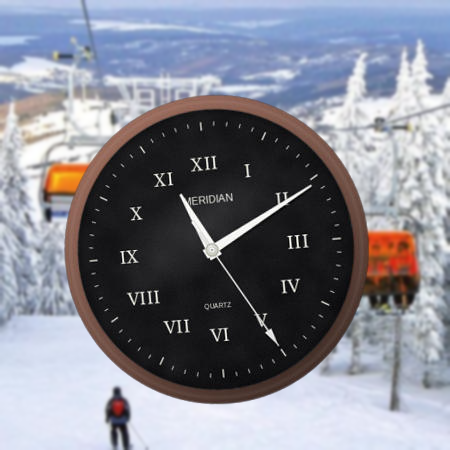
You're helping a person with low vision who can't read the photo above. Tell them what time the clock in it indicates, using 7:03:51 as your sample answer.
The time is 11:10:25
